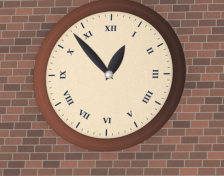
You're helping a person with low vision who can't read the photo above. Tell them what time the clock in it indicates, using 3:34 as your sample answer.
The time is 12:53
